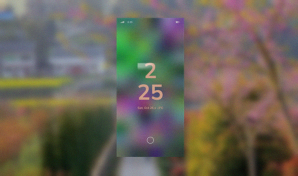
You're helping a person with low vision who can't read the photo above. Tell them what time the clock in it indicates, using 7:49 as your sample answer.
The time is 2:25
